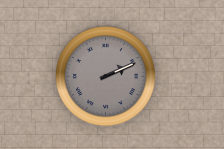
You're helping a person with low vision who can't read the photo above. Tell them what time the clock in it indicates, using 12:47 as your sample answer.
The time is 2:11
